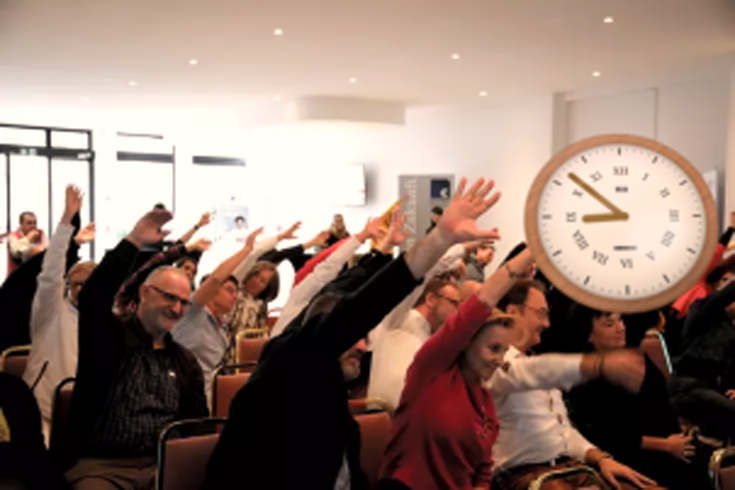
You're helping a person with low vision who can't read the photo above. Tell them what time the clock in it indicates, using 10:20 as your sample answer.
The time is 8:52
